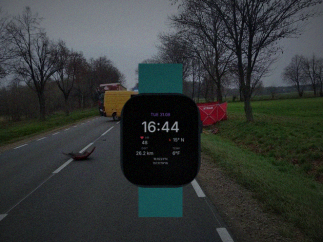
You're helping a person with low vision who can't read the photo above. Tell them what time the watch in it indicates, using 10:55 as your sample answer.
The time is 16:44
